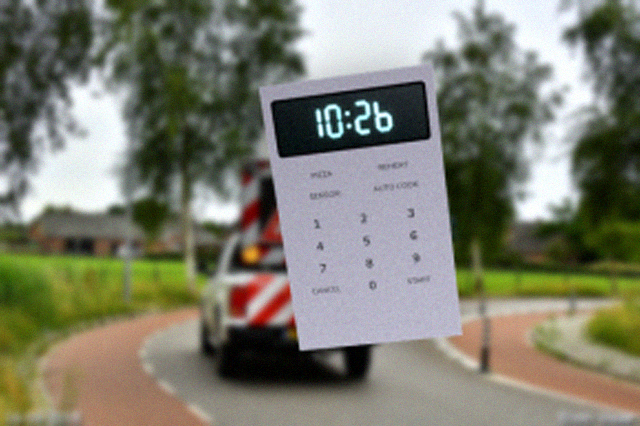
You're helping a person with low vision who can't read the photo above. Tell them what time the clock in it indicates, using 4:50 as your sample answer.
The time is 10:26
